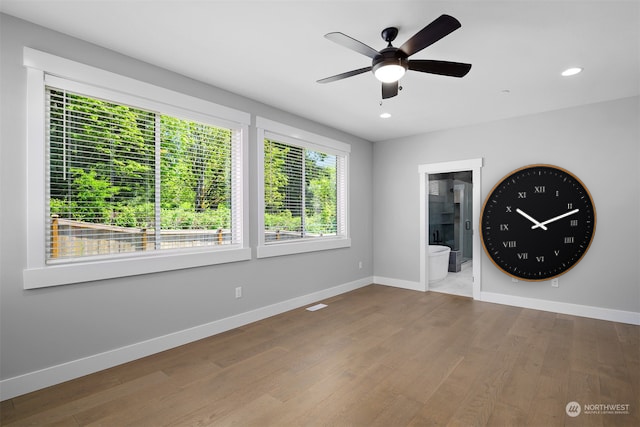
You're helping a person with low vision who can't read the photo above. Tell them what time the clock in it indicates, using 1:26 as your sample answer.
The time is 10:12
